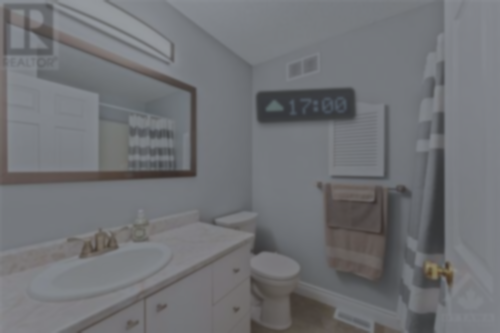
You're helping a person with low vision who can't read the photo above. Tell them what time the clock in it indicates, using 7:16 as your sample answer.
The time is 17:00
